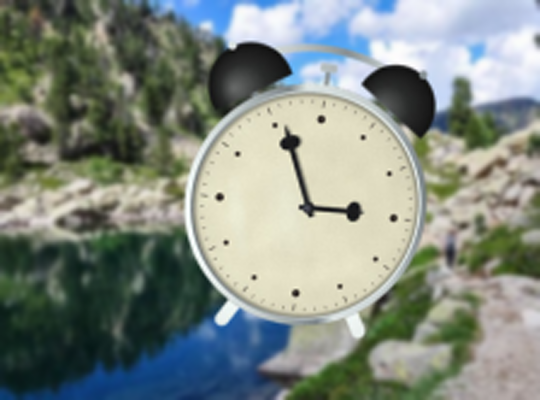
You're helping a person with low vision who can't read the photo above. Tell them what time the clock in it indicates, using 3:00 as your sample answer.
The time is 2:56
